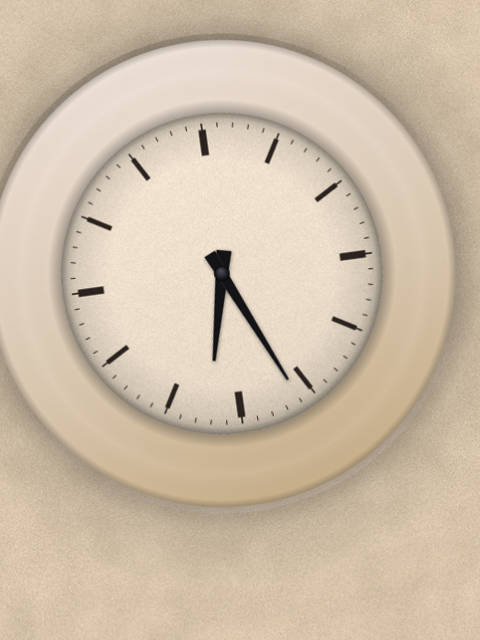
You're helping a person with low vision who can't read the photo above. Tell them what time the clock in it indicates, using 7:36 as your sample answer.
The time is 6:26
